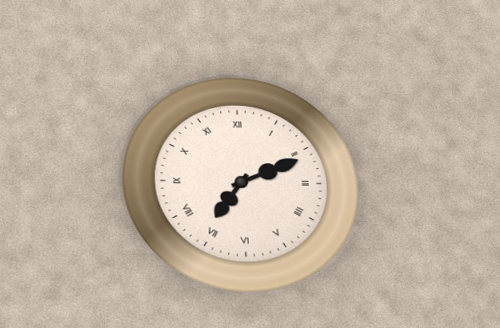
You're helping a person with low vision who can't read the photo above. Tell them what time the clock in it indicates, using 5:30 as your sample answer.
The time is 7:11
